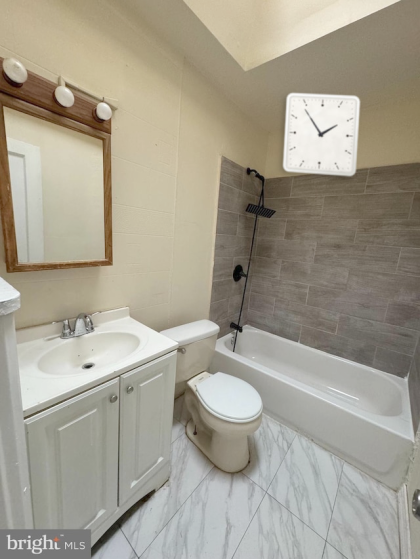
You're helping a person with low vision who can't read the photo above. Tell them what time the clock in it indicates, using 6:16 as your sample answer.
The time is 1:54
